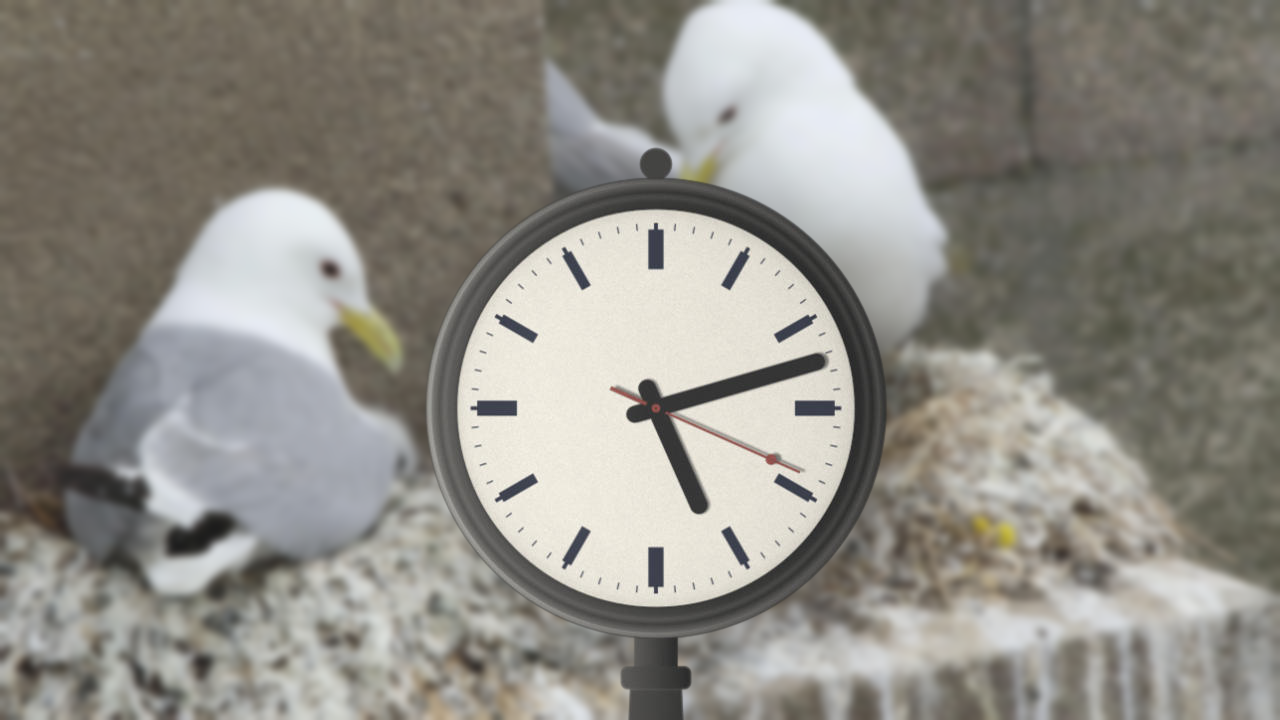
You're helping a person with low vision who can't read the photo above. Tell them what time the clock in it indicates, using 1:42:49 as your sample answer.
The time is 5:12:19
